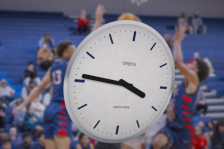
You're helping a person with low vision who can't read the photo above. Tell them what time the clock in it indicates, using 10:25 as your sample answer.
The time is 3:46
